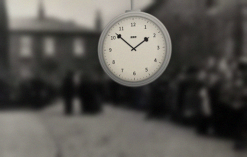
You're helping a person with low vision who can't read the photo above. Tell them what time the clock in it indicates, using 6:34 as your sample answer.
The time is 1:52
